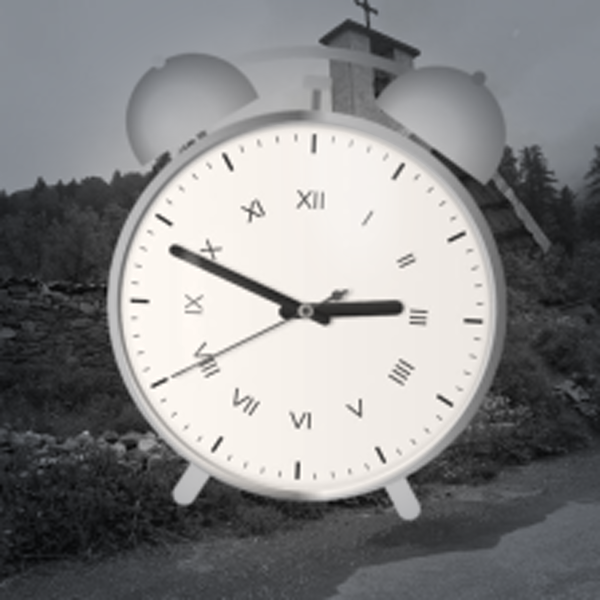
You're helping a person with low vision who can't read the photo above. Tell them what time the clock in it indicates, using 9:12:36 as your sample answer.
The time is 2:48:40
